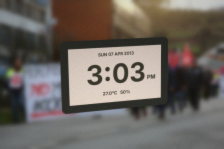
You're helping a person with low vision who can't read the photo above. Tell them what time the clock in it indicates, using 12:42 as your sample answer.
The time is 3:03
